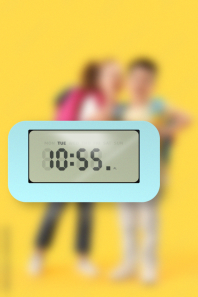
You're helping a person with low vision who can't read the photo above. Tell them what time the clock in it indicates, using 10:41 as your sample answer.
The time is 10:55
